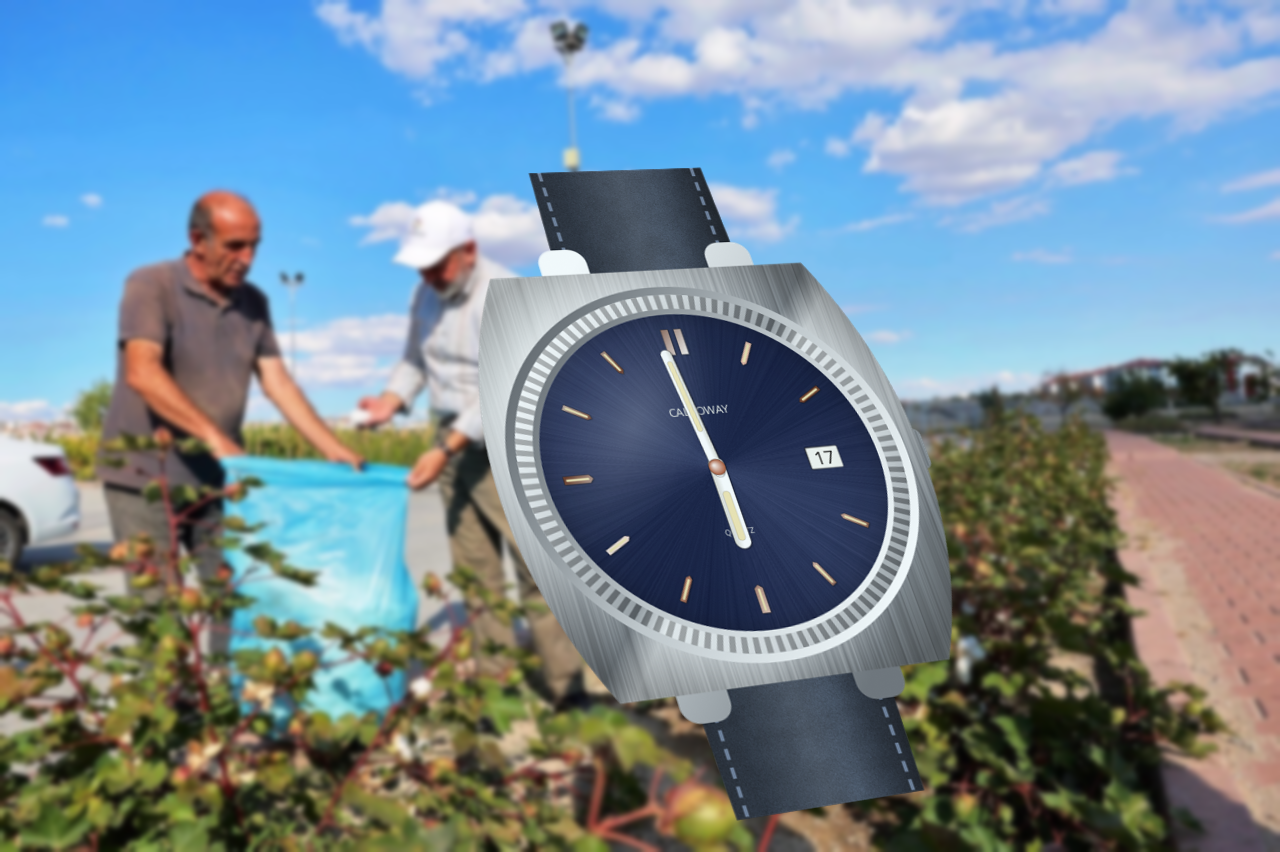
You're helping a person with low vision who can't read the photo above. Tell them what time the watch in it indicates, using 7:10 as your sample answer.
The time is 5:59
